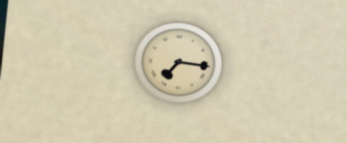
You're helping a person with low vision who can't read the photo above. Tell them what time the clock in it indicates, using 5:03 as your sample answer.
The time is 7:16
